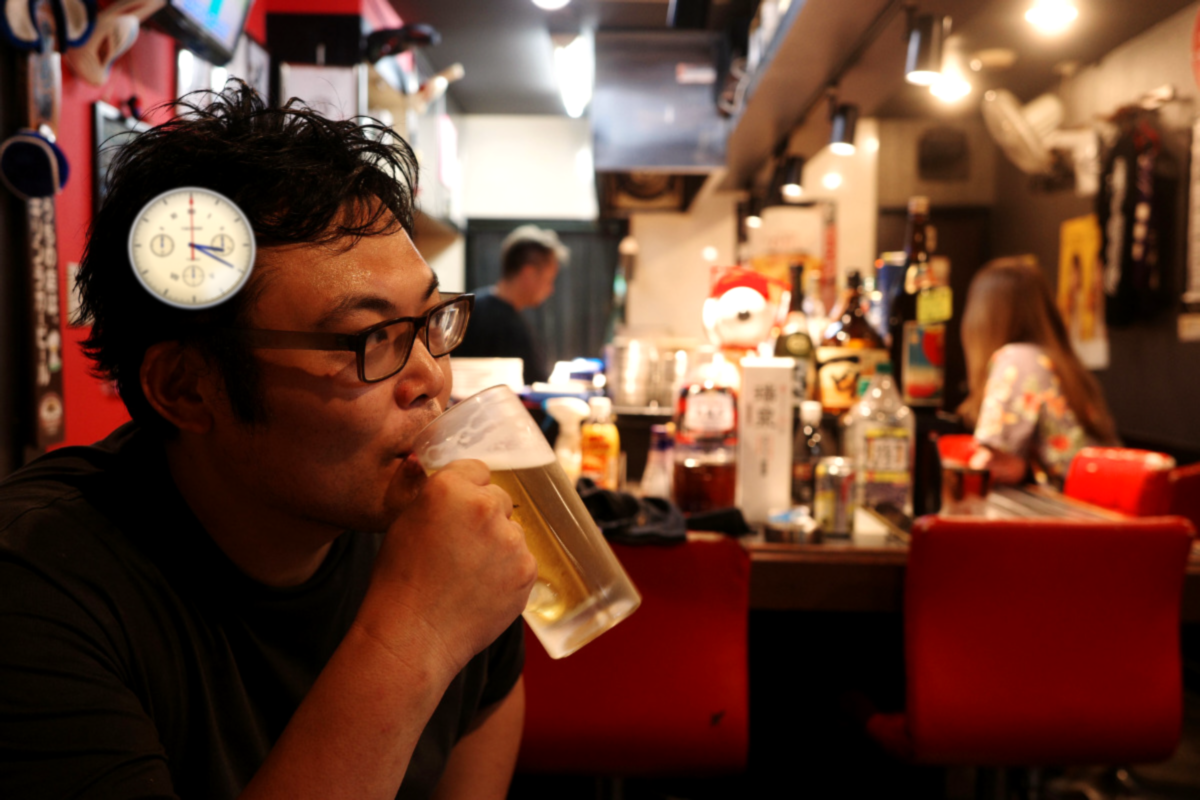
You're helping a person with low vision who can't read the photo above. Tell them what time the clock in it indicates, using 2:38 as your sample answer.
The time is 3:20
